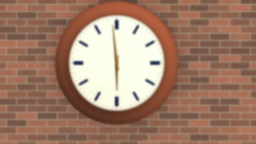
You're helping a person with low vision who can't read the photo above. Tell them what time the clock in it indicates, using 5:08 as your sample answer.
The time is 5:59
